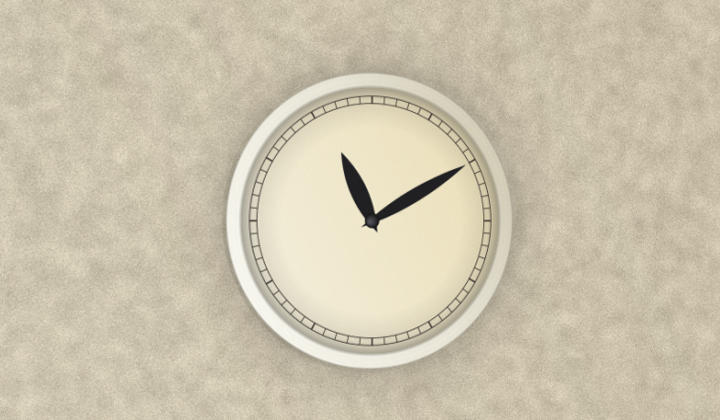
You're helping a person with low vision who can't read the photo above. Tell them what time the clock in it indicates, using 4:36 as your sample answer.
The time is 11:10
